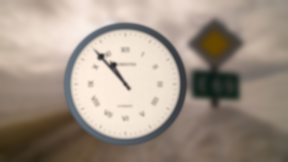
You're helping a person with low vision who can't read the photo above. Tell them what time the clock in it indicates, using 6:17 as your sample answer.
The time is 10:53
